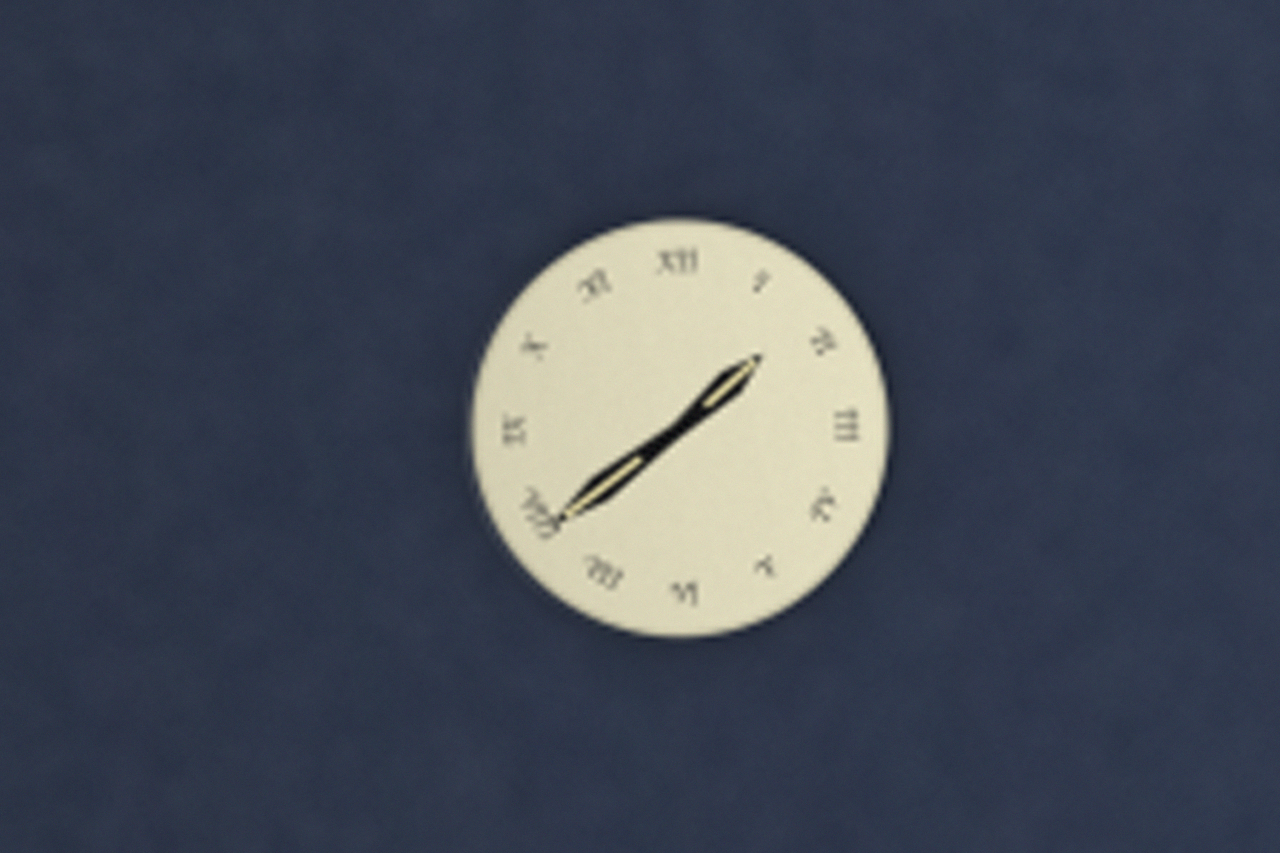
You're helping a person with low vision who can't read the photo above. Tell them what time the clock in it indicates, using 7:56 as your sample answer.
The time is 1:39
